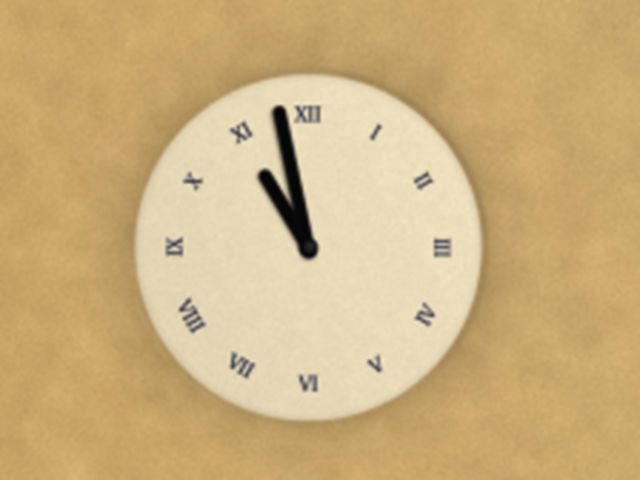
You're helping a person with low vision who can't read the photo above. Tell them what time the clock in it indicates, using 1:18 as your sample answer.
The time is 10:58
